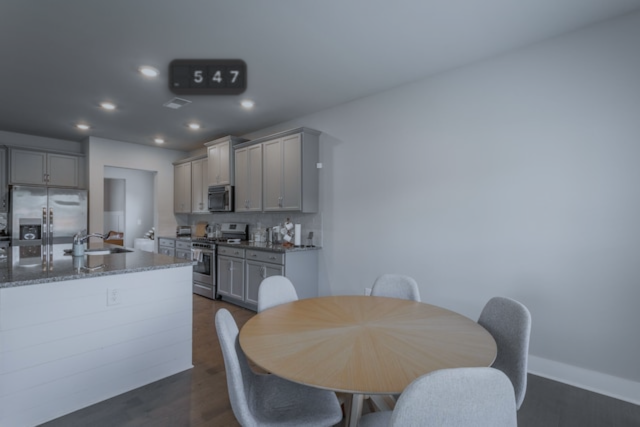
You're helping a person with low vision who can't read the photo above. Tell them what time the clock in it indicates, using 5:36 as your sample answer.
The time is 5:47
